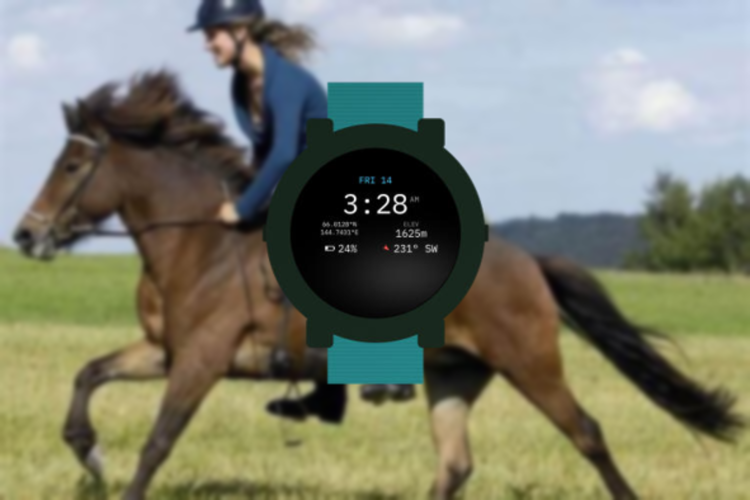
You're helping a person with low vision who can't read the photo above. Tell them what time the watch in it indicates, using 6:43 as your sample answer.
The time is 3:28
